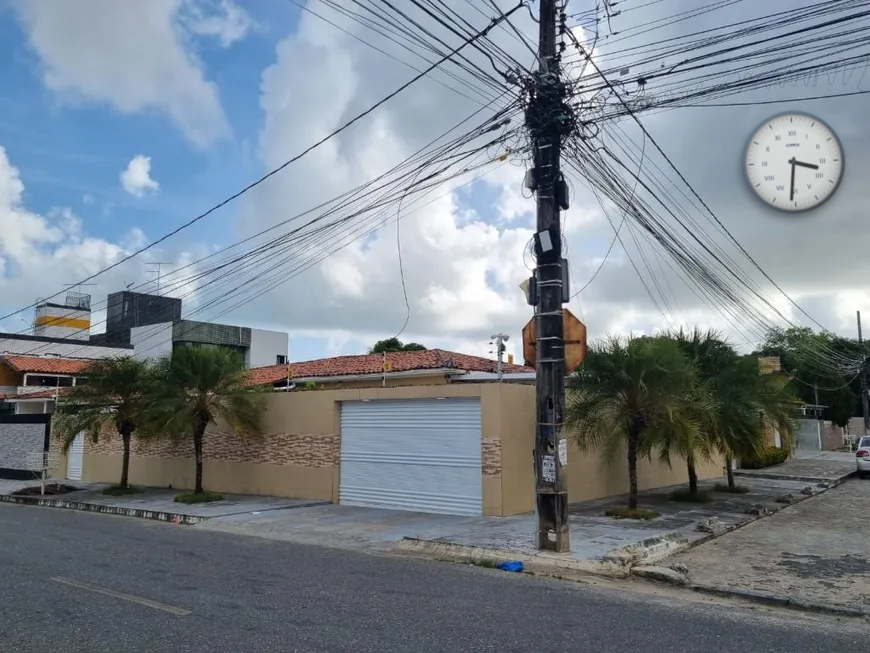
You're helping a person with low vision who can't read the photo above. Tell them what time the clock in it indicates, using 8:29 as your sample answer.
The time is 3:31
